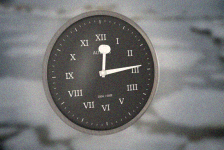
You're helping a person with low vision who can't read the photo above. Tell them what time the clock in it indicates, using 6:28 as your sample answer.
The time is 12:14
